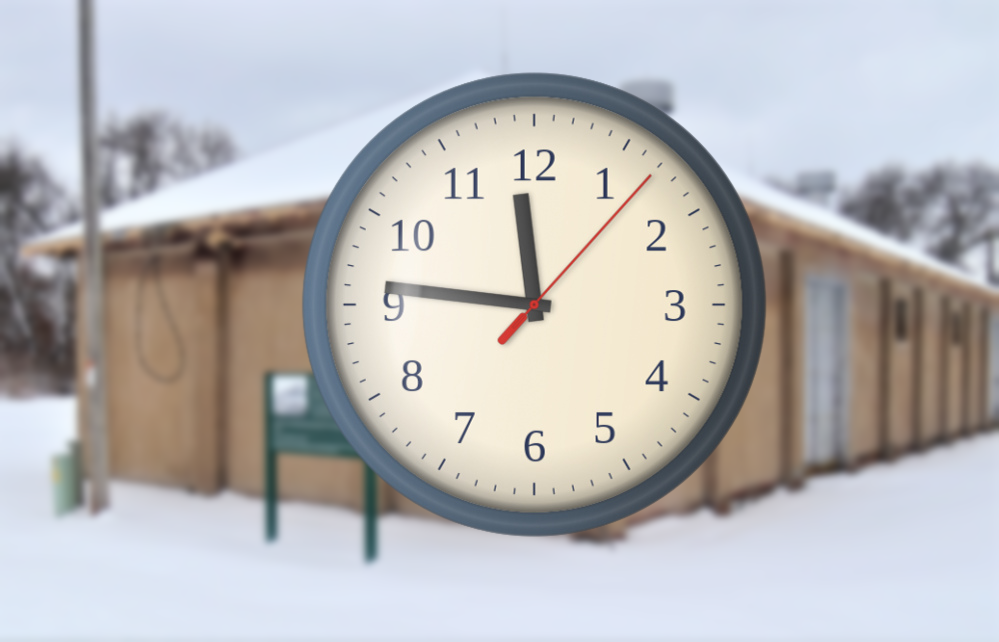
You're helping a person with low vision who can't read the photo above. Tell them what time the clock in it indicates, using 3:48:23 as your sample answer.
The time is 11:46:07
